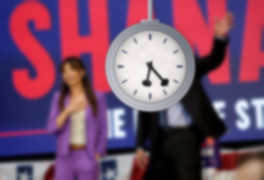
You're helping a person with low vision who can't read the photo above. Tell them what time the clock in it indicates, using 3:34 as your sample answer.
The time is 6:23
